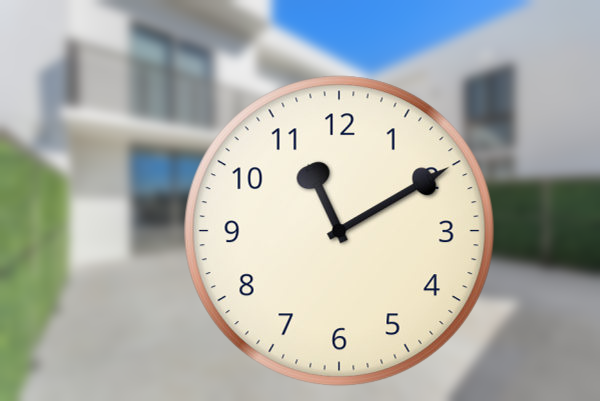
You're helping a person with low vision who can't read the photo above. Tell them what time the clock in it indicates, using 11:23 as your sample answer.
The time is 11:10
